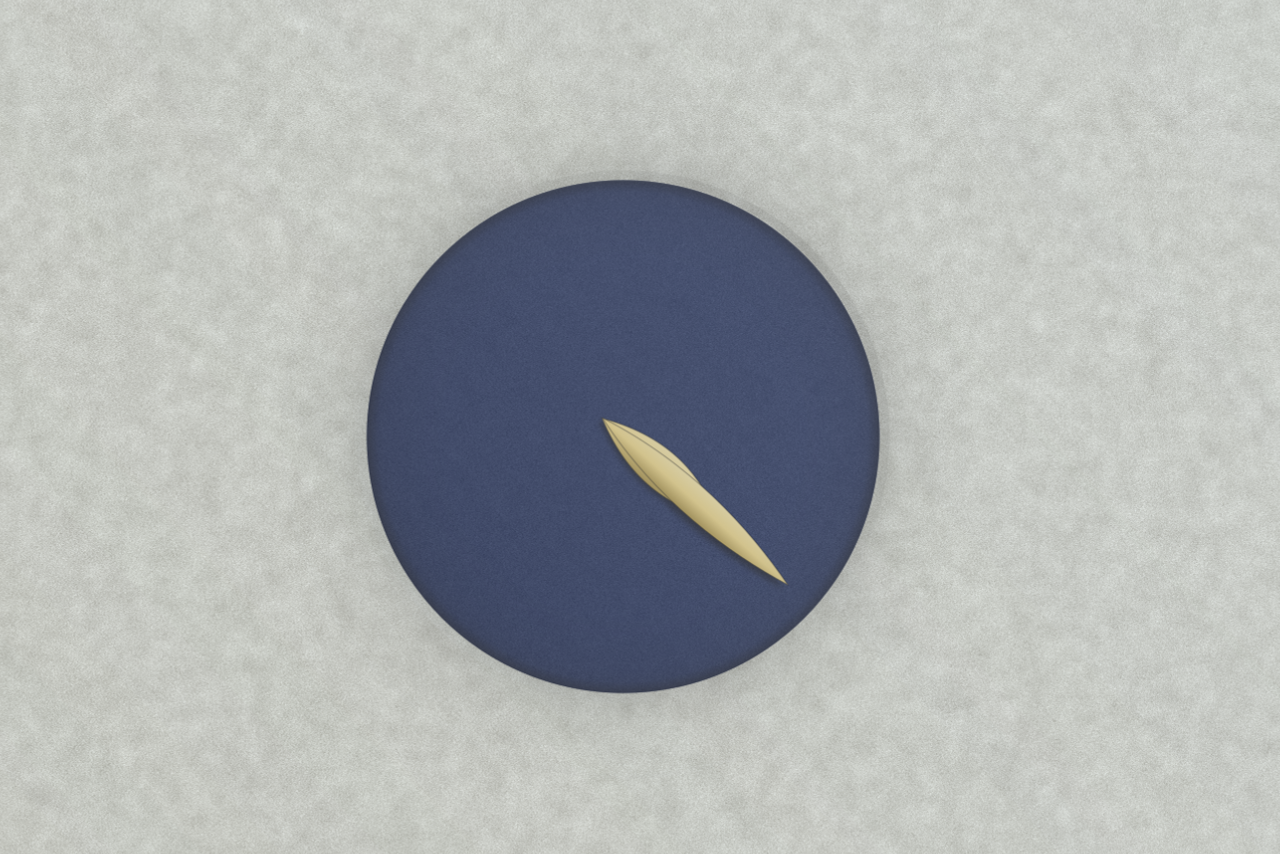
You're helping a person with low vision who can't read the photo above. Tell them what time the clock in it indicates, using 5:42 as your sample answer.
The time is 4:22
